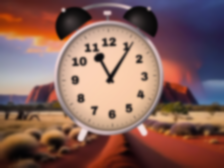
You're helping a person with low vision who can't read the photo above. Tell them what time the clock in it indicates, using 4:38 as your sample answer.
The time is 11:06
